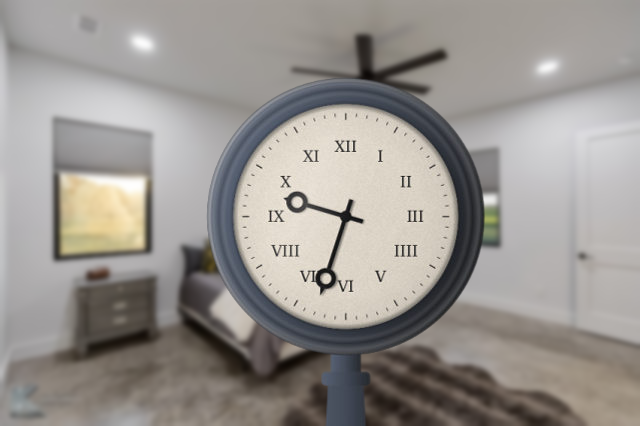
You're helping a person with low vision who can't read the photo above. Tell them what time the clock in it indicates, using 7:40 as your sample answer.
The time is 9:33
